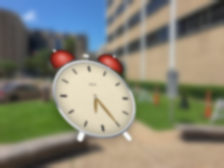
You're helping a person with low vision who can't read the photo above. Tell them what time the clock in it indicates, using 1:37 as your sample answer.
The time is 6:25
